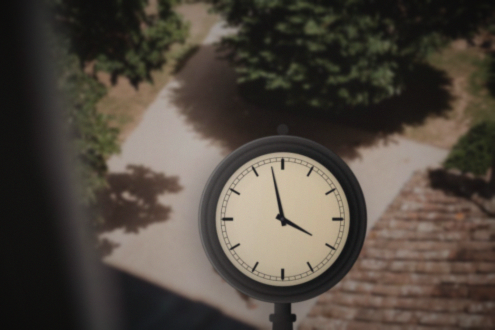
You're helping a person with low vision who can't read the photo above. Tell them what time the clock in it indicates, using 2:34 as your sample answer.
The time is 3:58
